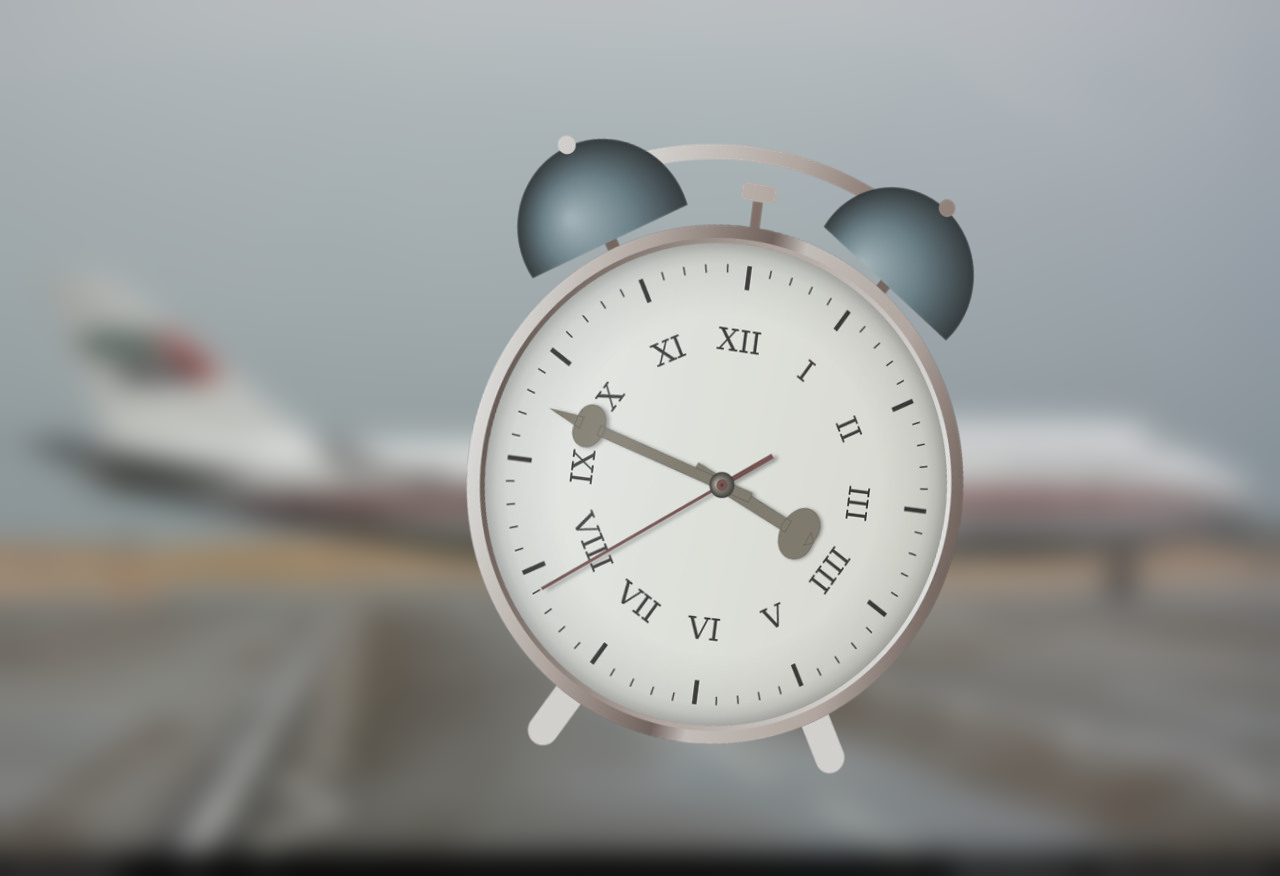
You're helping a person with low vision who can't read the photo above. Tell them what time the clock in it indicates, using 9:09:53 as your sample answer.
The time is 3:47:39
